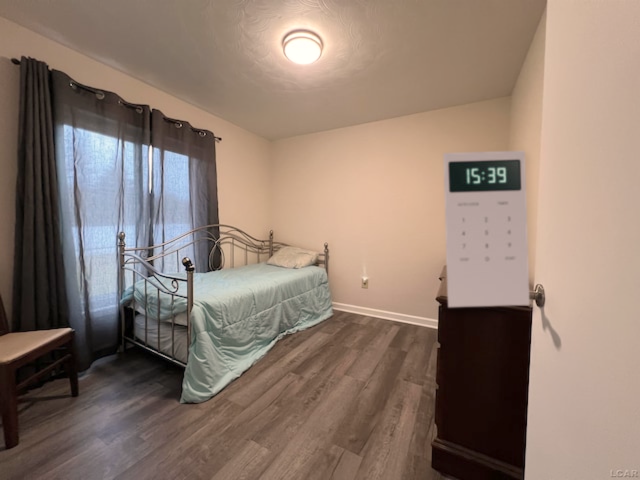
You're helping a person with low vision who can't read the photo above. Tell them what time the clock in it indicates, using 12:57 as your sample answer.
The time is 15:39
